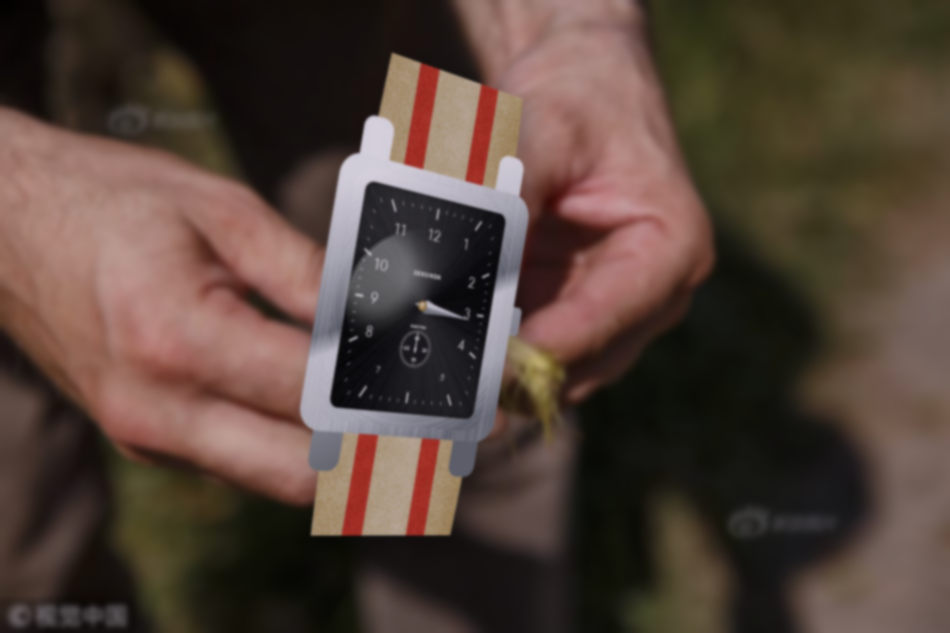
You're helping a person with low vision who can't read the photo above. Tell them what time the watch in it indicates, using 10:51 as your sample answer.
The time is 3:16
